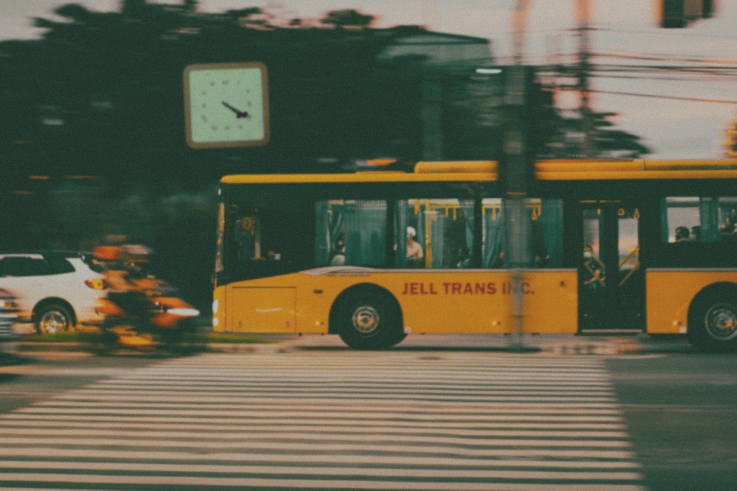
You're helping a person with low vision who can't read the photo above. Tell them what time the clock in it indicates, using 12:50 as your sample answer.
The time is 4:20
